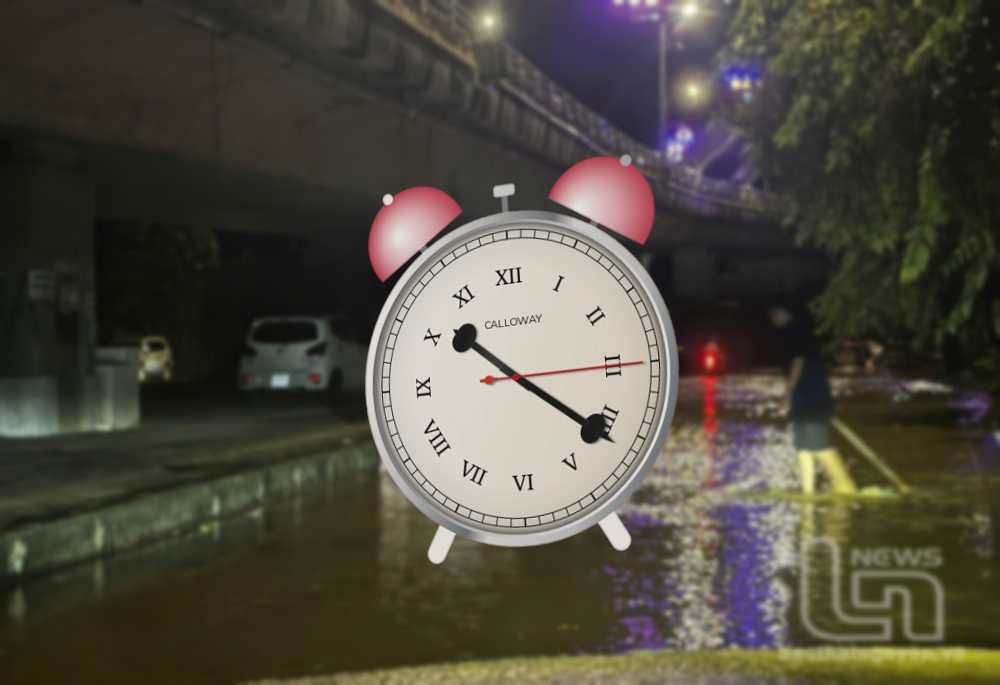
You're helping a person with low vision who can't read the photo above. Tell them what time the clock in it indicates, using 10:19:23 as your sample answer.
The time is 10:21:15
